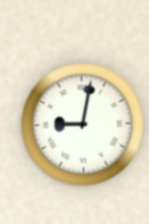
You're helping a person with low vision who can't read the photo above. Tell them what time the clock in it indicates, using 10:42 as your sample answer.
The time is 9:02
